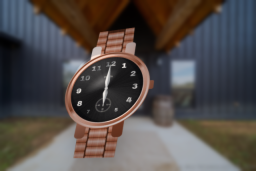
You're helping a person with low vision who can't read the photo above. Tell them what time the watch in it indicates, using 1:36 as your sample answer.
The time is 6:00
